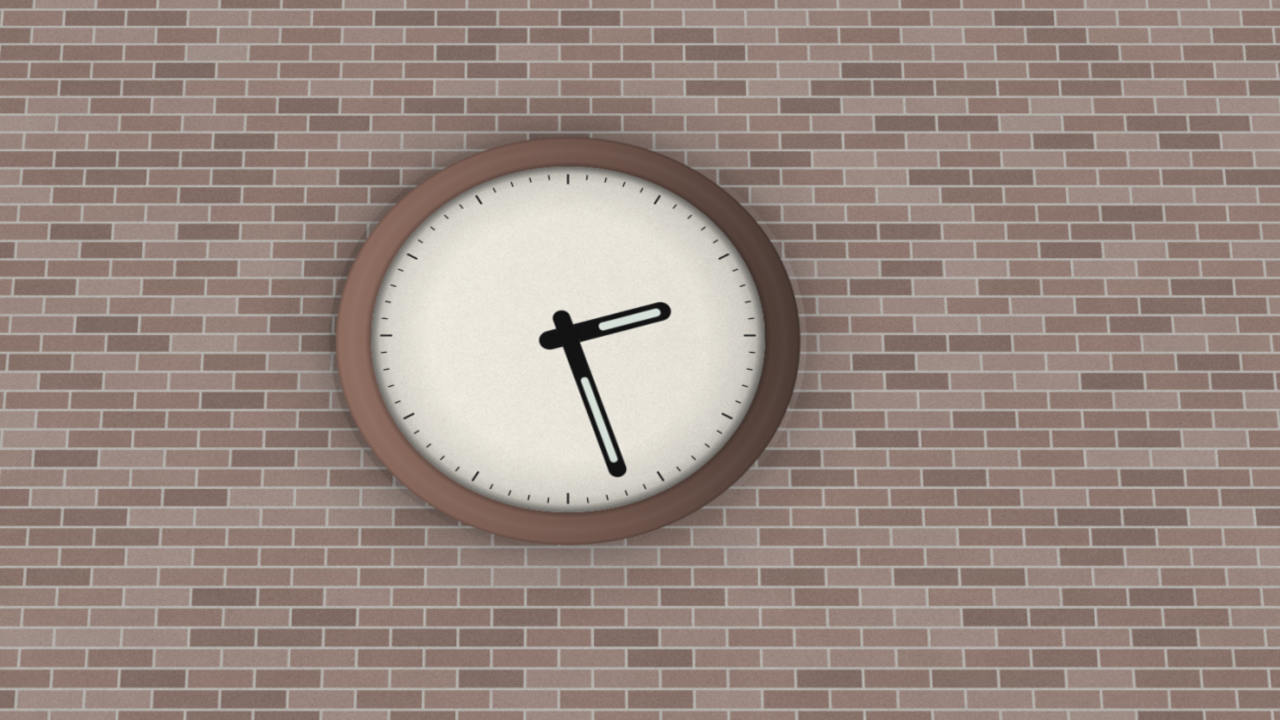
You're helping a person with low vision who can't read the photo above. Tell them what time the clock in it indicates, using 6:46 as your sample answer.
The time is 2:27
